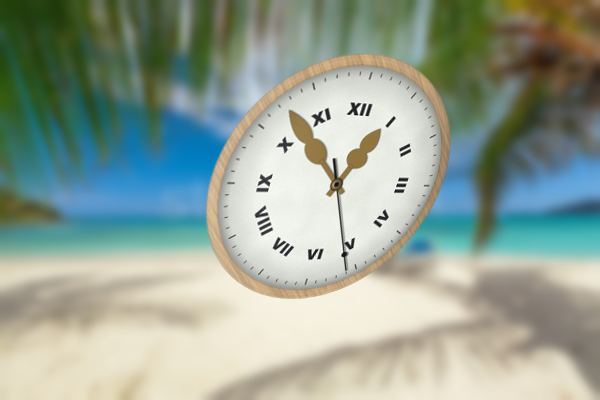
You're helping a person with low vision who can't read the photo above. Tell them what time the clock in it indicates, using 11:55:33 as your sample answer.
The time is 12:52:26
